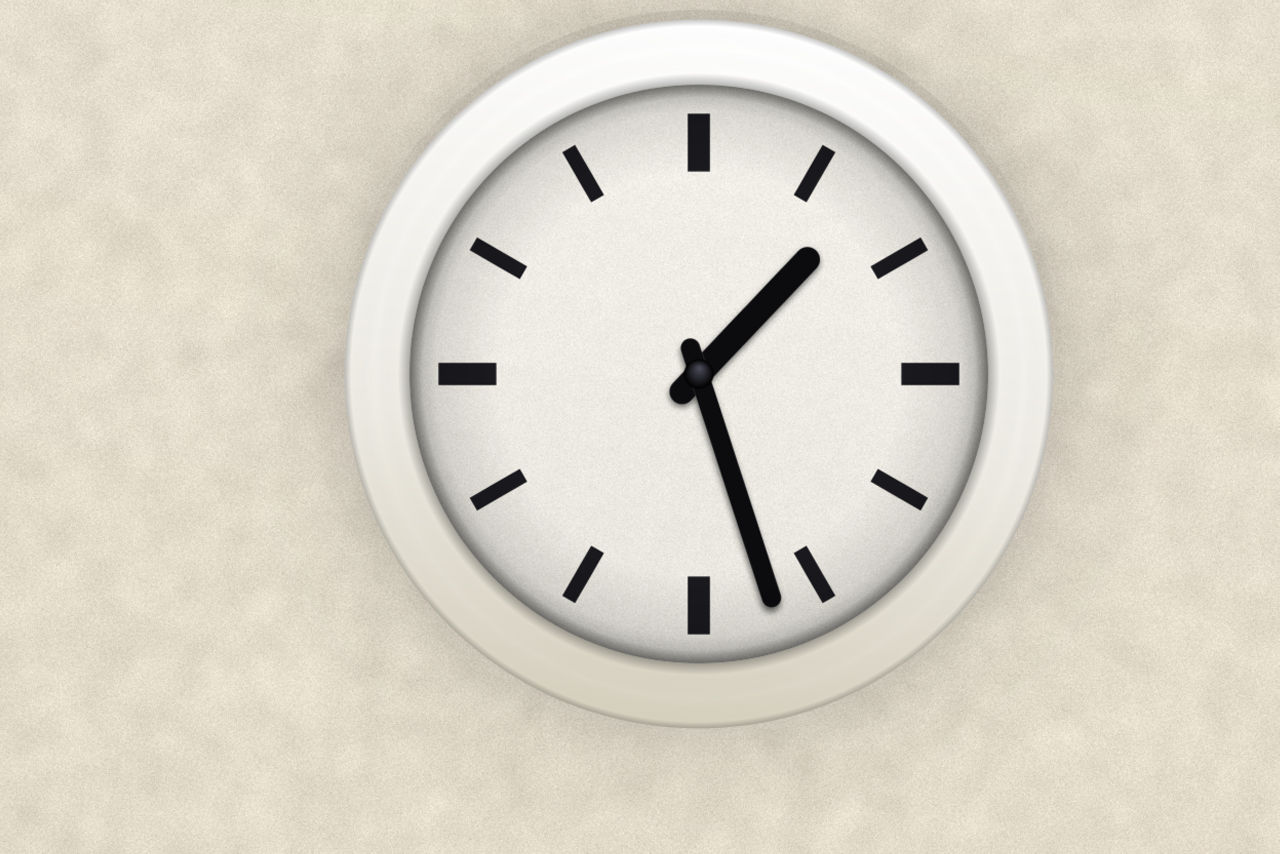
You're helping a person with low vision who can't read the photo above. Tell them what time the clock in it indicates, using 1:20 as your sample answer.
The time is 1:27
